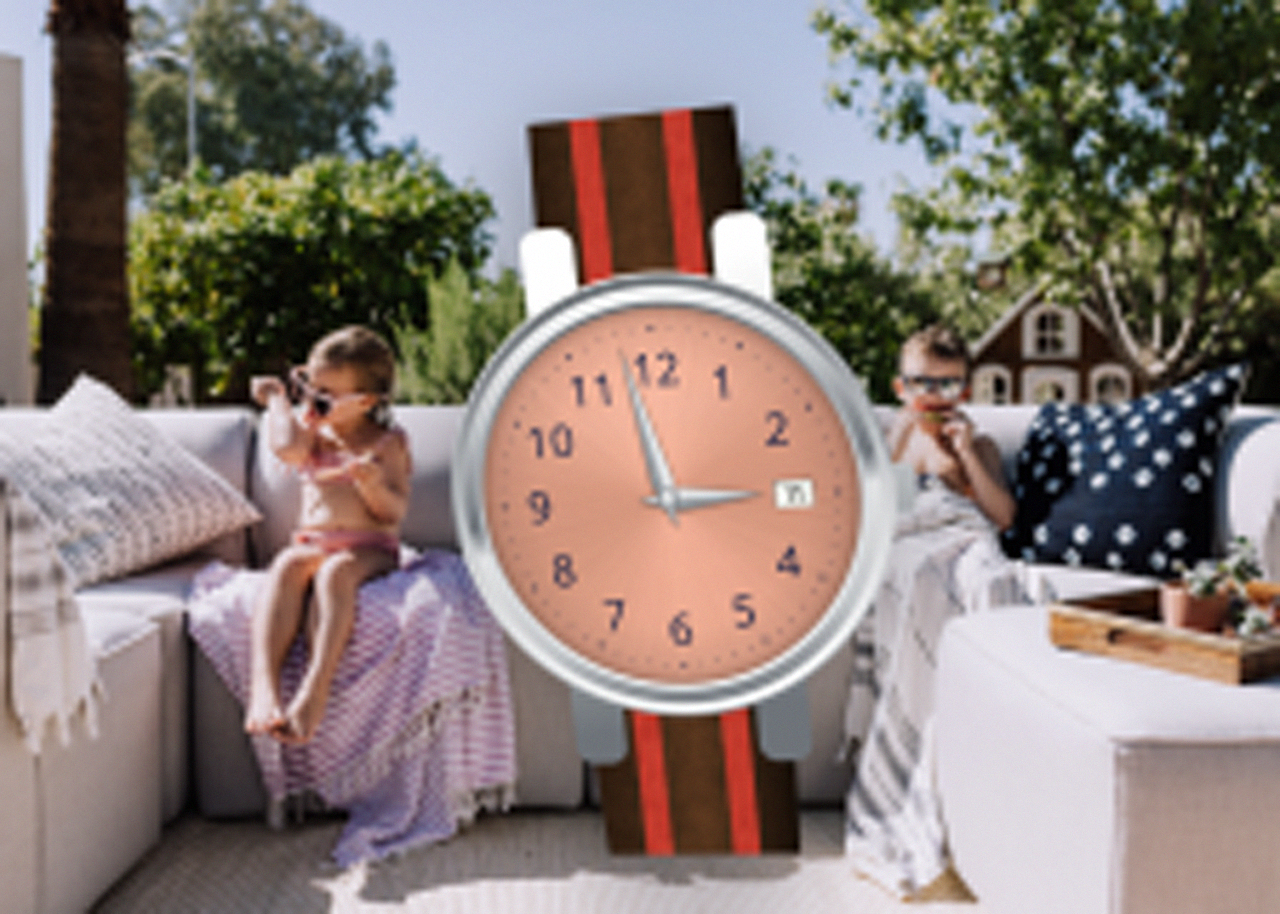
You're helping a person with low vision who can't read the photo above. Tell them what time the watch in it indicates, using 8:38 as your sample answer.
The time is 2:58
